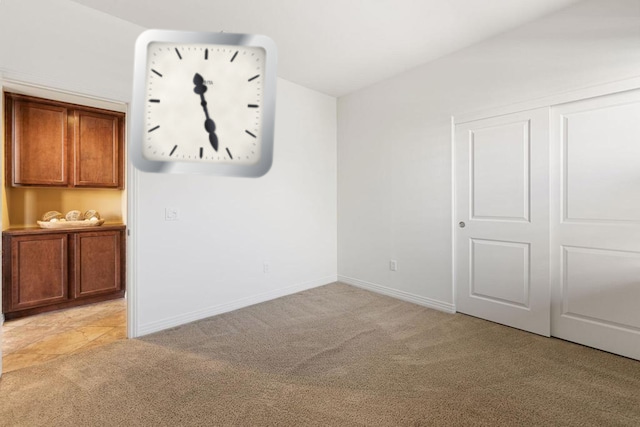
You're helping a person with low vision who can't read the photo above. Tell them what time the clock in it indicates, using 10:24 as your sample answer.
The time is 11:27
